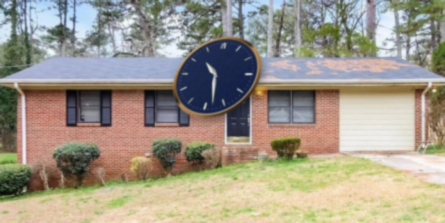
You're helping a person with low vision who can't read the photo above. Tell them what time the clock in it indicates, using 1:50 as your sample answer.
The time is 10:28
